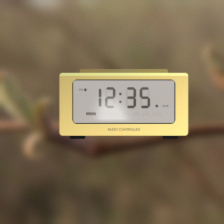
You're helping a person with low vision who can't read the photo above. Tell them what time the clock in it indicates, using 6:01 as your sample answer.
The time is 12:35
